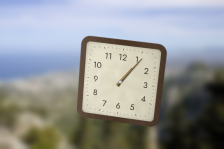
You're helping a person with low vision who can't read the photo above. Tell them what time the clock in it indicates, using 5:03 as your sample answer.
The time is 1:06
